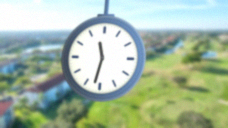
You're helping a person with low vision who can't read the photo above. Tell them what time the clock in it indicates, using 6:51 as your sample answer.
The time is 11:32
